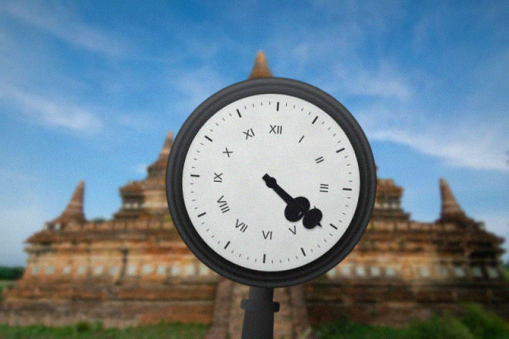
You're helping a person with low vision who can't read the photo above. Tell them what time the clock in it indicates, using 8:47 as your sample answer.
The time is 4:21
